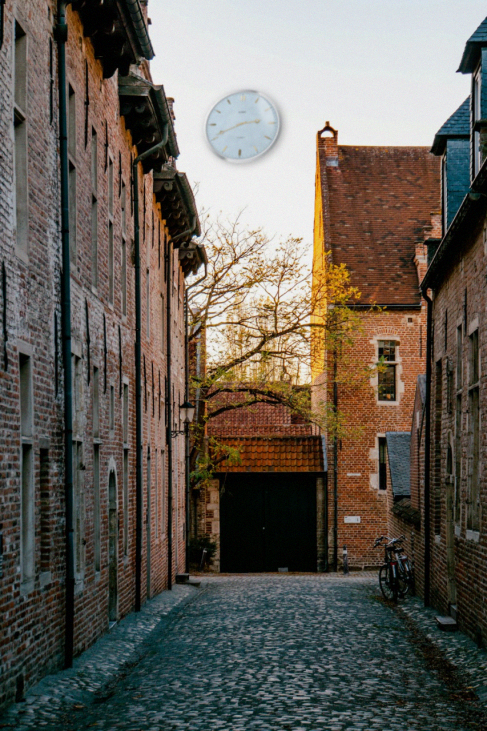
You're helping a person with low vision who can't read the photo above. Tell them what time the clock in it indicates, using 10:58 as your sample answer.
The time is 2:41
